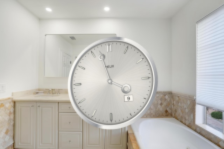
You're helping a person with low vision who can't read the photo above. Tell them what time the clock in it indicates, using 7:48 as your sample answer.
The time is 3:57
